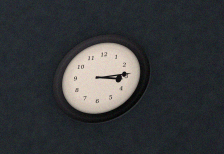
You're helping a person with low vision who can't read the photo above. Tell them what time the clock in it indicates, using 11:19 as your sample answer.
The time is 3:14
